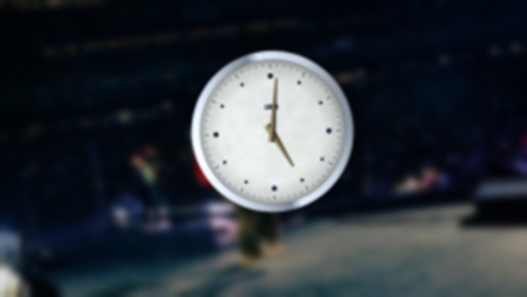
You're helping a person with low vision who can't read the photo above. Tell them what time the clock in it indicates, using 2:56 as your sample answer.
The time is 5:01
